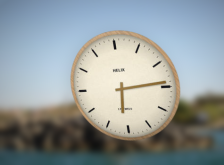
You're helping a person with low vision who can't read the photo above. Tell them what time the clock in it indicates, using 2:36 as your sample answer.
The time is 6:14
